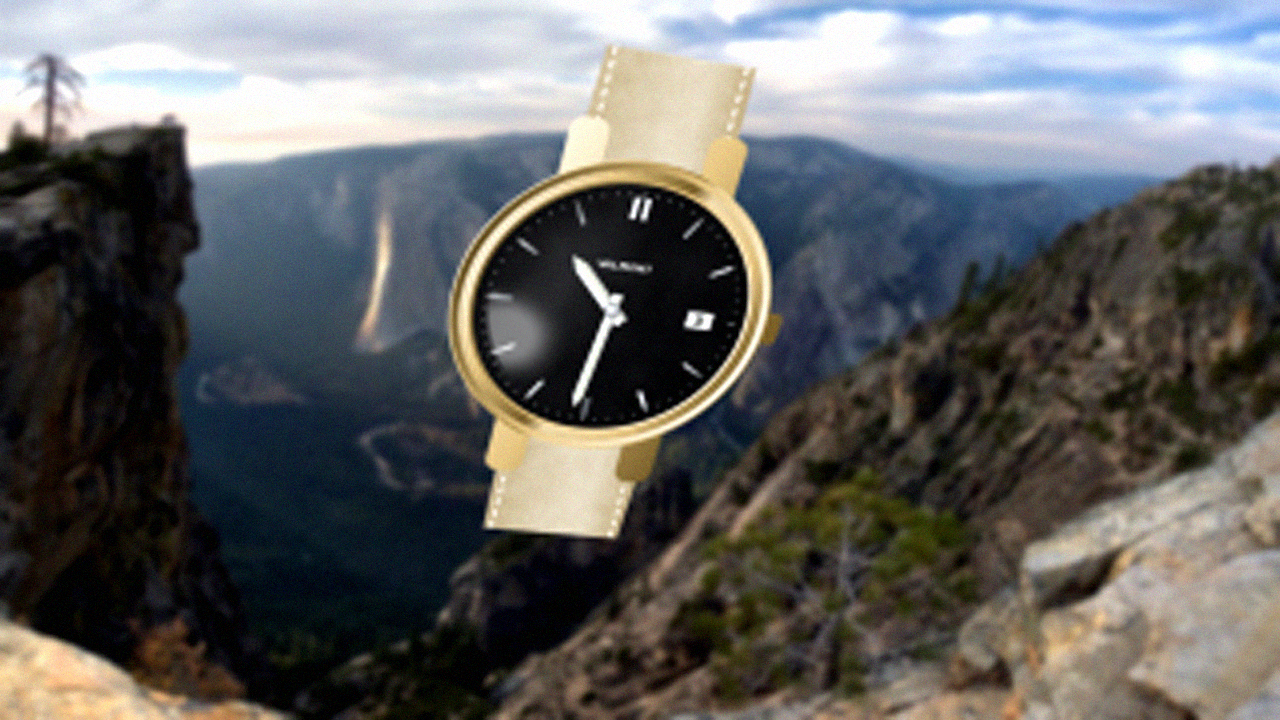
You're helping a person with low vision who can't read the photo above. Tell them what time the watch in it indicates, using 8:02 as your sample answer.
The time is 10:31
